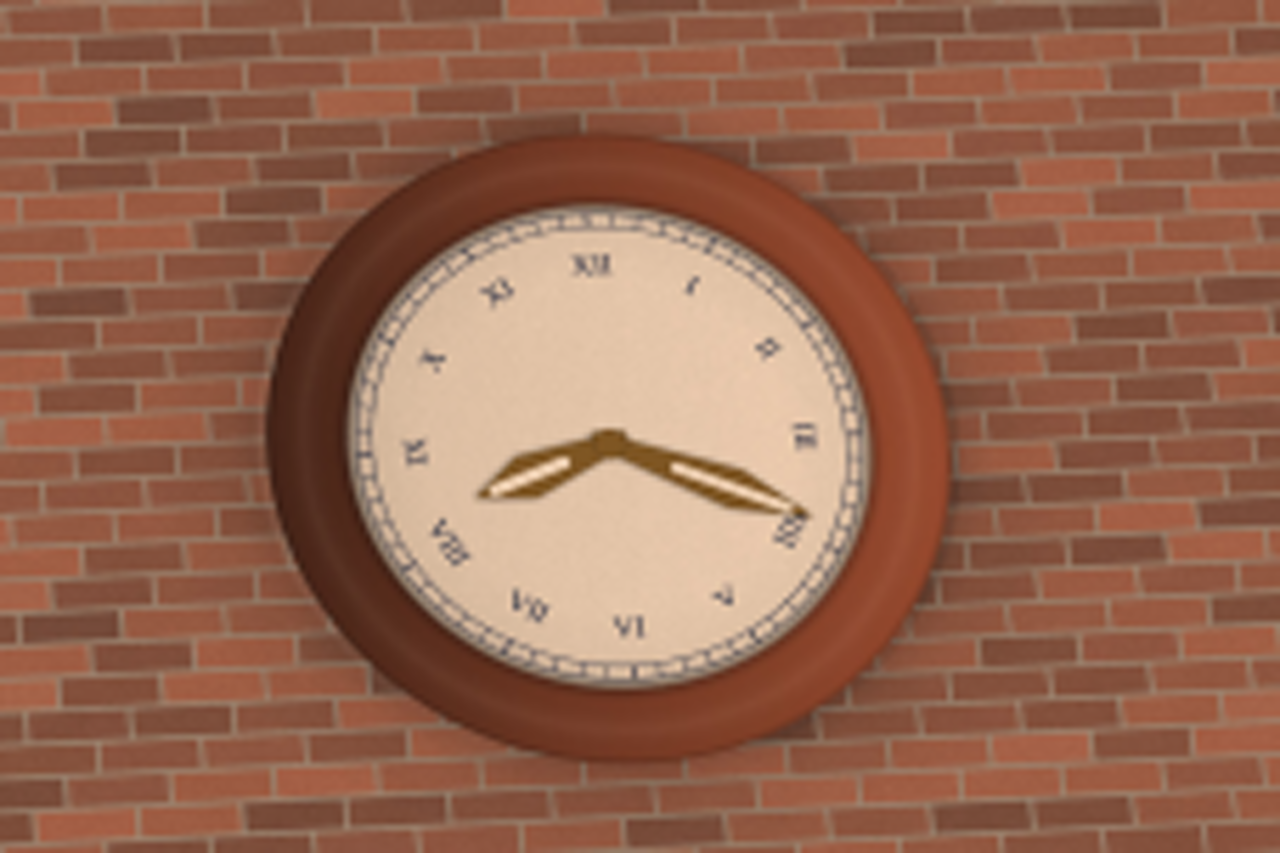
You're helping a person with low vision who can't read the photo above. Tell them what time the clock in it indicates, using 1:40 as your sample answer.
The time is 8:19
